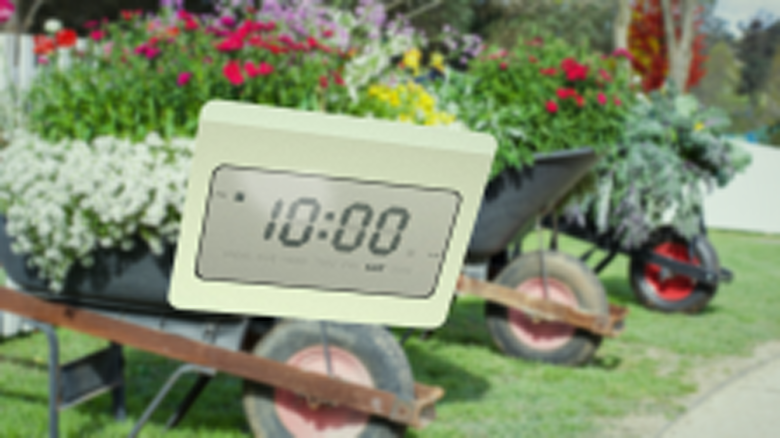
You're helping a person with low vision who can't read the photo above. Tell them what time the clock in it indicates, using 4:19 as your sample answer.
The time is 10:00
